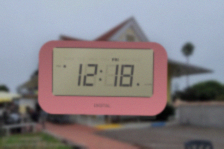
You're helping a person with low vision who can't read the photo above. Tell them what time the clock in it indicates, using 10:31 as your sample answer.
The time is 12:18
